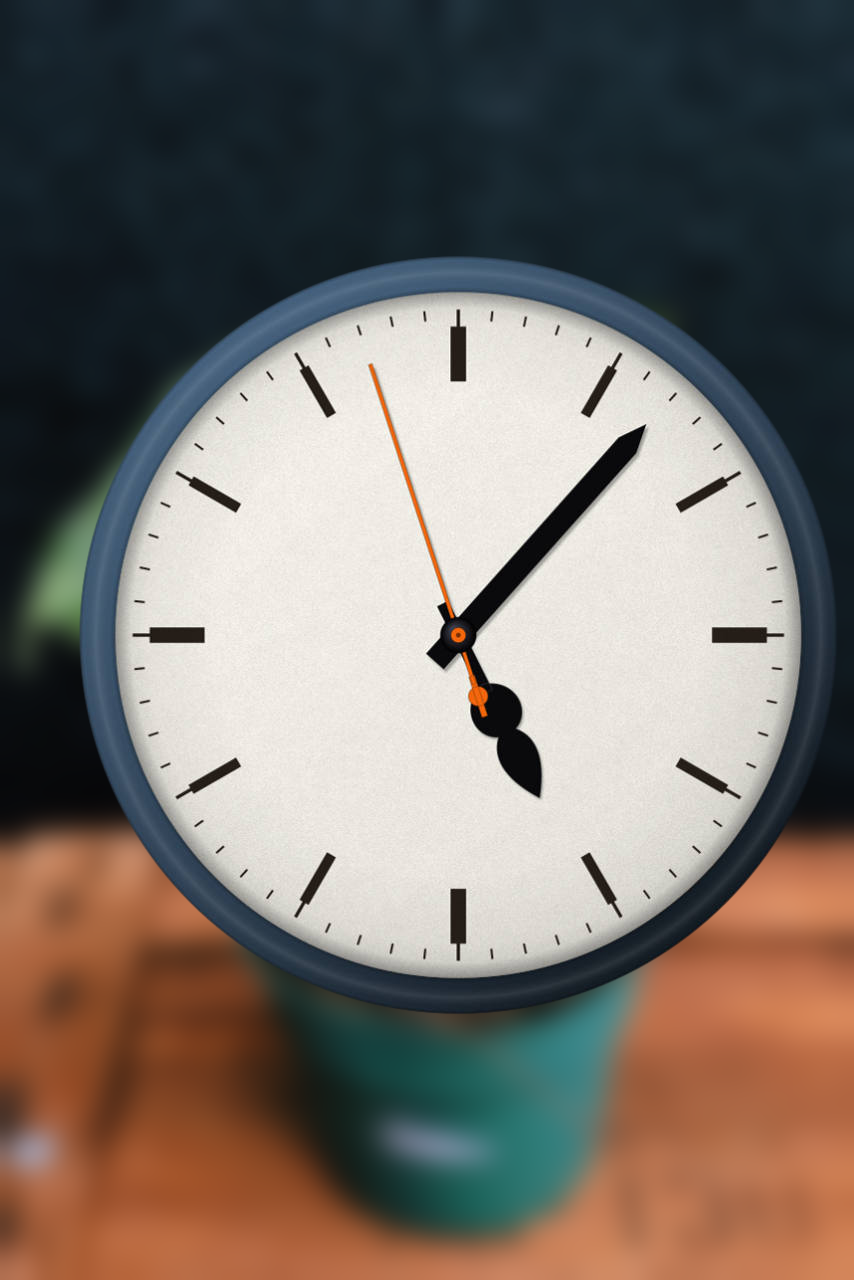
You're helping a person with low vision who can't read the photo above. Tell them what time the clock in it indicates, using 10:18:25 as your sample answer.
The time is 5:06:57
